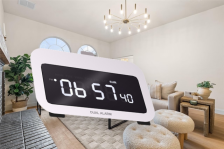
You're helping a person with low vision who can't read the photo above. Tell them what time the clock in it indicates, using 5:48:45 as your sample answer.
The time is 6:57:40
